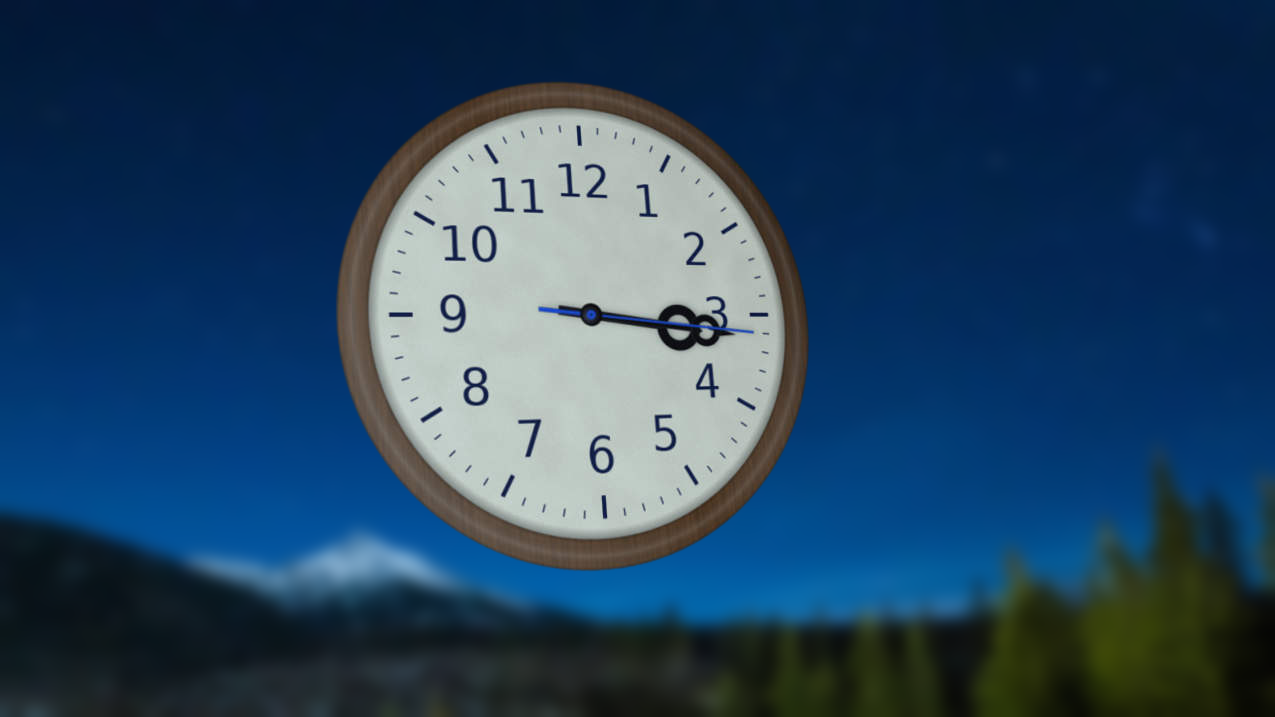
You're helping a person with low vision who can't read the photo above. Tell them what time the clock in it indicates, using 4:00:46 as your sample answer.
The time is 3:16:16
